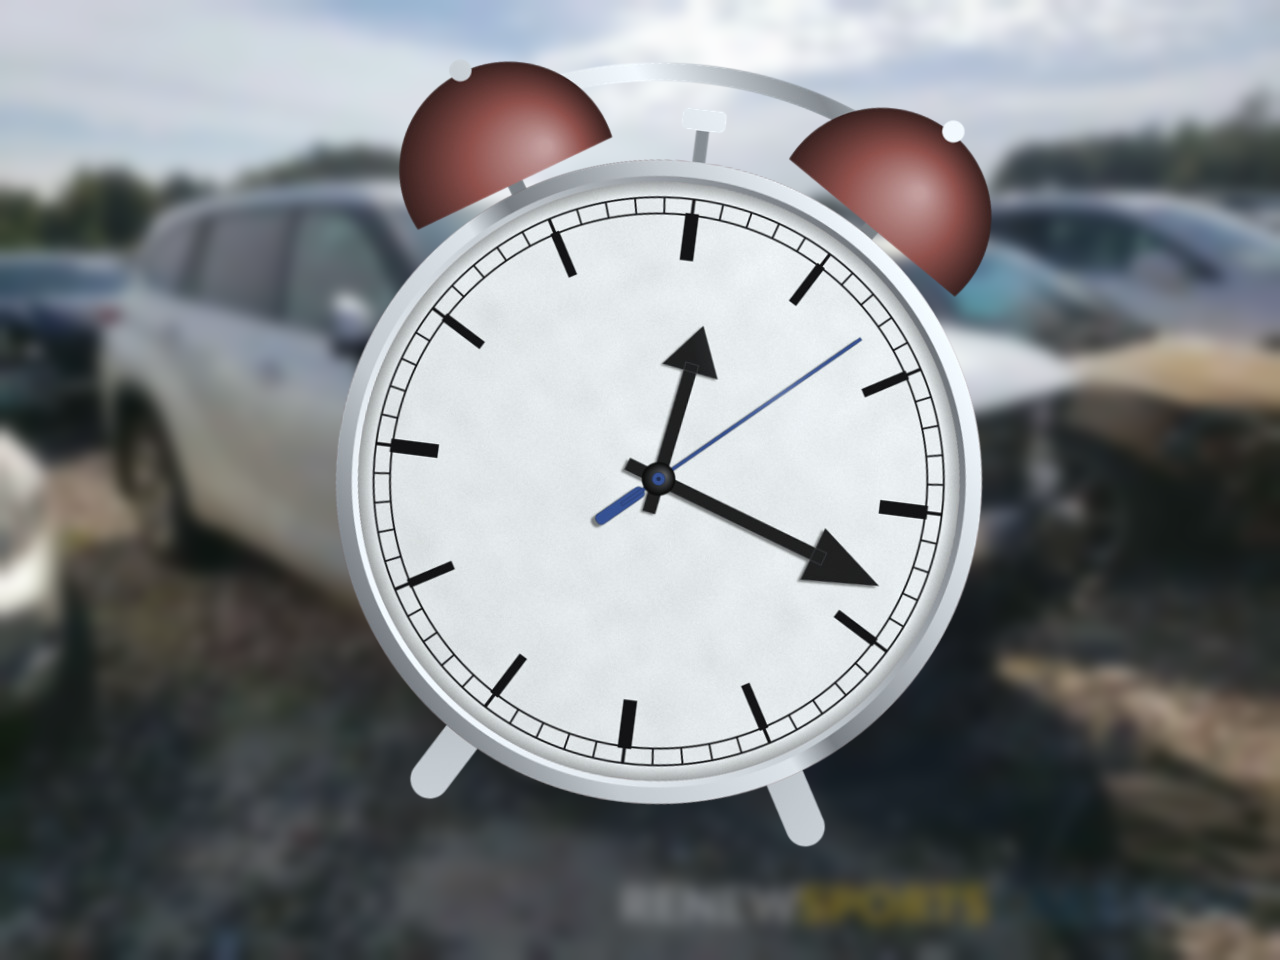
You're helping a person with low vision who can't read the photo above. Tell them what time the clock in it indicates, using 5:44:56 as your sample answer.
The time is 12:18:08
